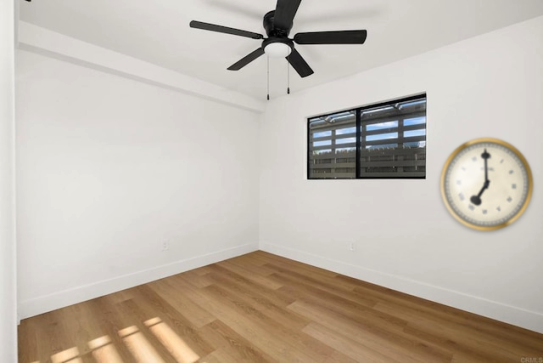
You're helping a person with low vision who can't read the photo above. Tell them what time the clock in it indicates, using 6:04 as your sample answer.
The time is 6:59
